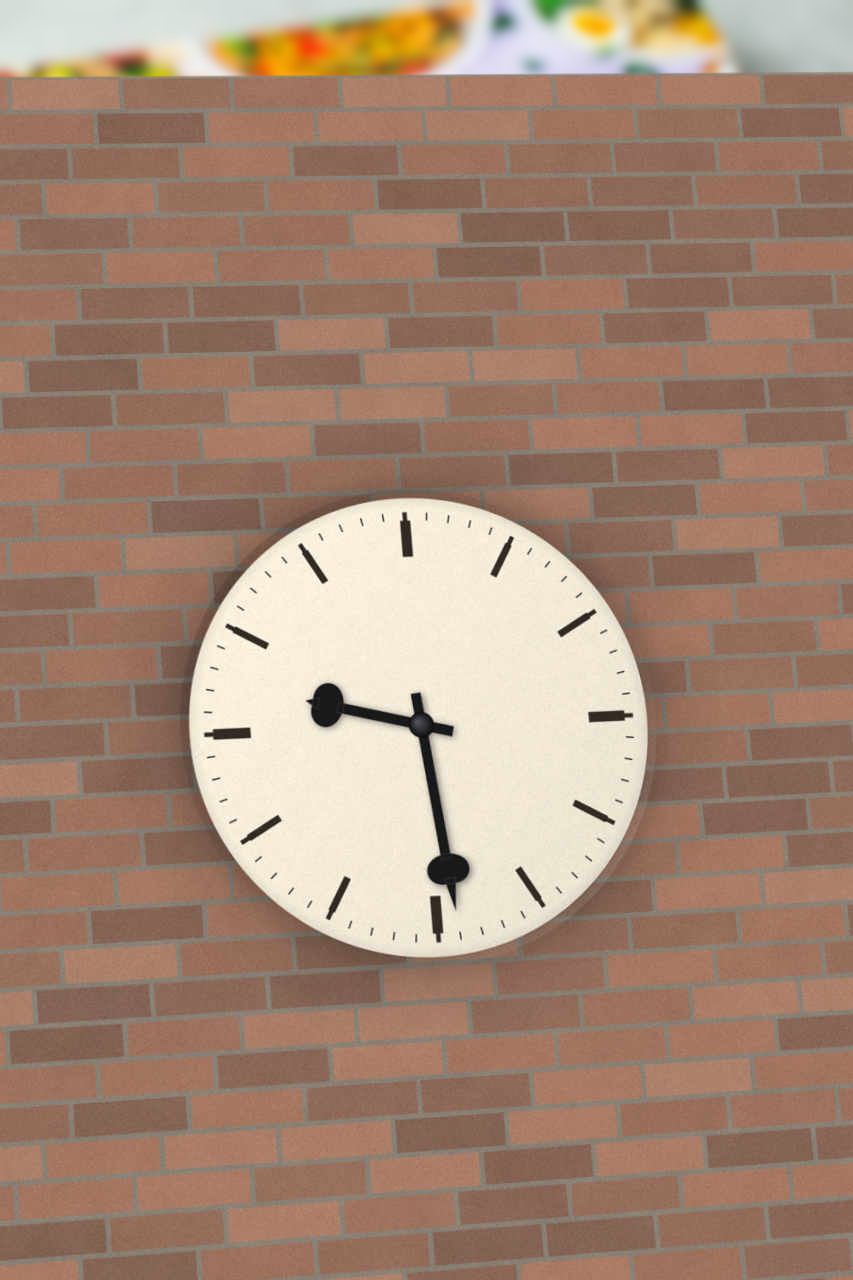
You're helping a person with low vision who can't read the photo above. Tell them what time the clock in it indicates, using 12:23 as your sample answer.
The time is 9:29
